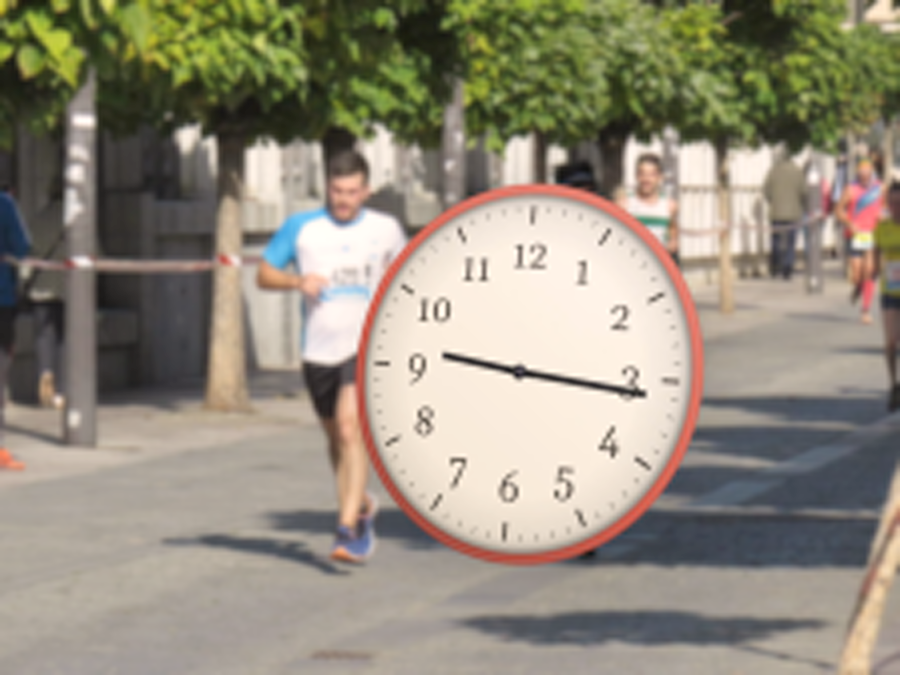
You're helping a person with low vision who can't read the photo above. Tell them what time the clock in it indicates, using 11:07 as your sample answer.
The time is 9:16
